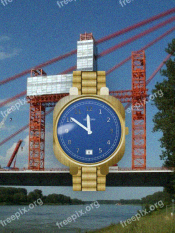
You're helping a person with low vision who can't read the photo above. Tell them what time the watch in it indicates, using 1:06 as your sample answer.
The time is 11:51
